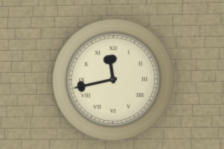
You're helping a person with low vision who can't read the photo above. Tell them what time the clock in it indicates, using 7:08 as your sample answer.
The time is 11:43
